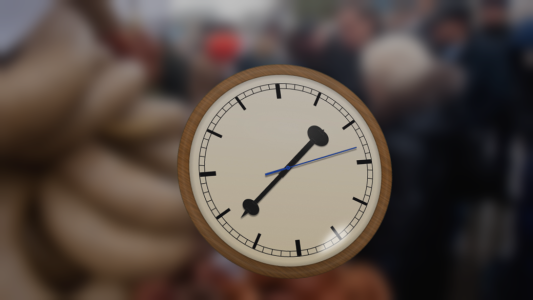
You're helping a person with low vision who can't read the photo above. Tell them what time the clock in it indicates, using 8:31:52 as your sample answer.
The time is 1:38:13
